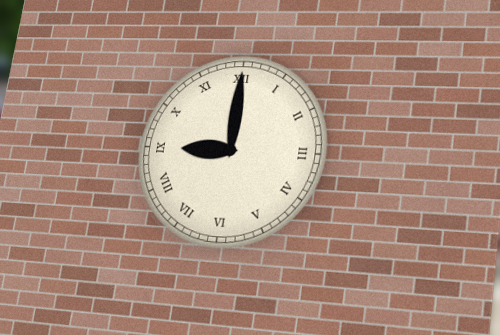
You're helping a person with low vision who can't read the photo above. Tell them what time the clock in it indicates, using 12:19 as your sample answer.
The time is 9:00
